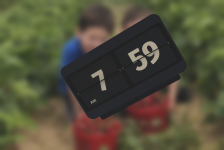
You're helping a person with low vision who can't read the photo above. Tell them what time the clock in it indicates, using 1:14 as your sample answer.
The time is 7:59
